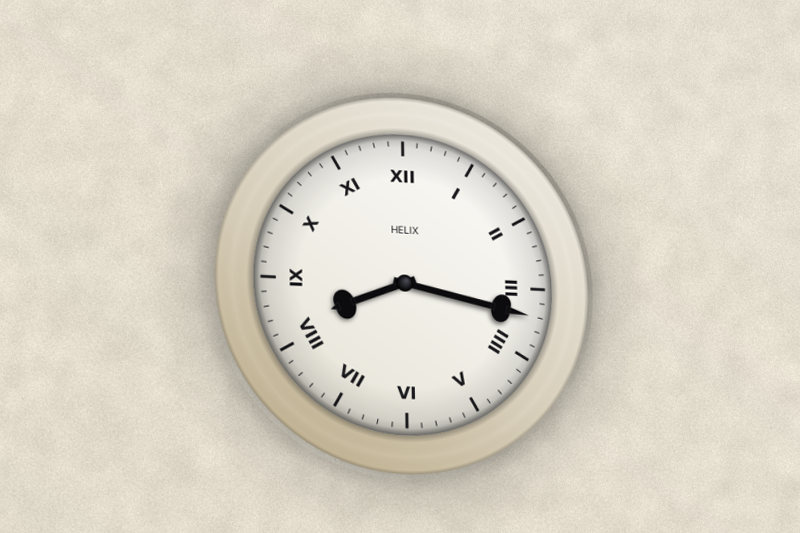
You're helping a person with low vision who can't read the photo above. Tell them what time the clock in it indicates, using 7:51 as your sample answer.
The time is 8:17
